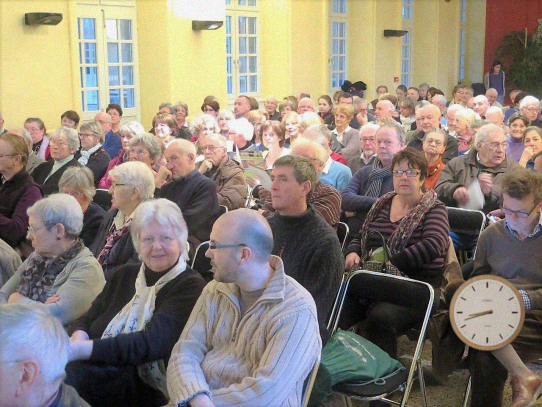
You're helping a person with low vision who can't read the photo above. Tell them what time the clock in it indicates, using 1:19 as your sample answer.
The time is 8:42
